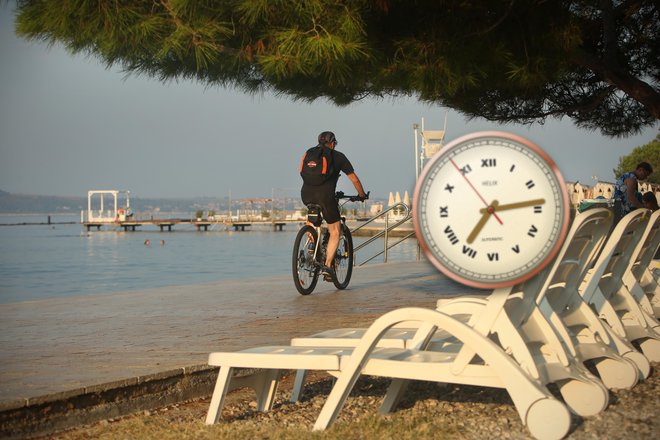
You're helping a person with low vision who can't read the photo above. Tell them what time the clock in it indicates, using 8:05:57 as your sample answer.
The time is 7:13:54
